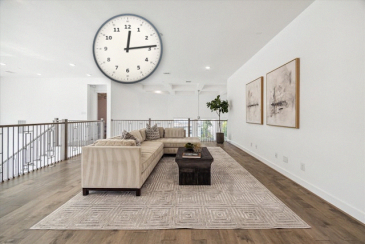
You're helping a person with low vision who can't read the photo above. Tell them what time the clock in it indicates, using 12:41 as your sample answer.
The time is 12:14
